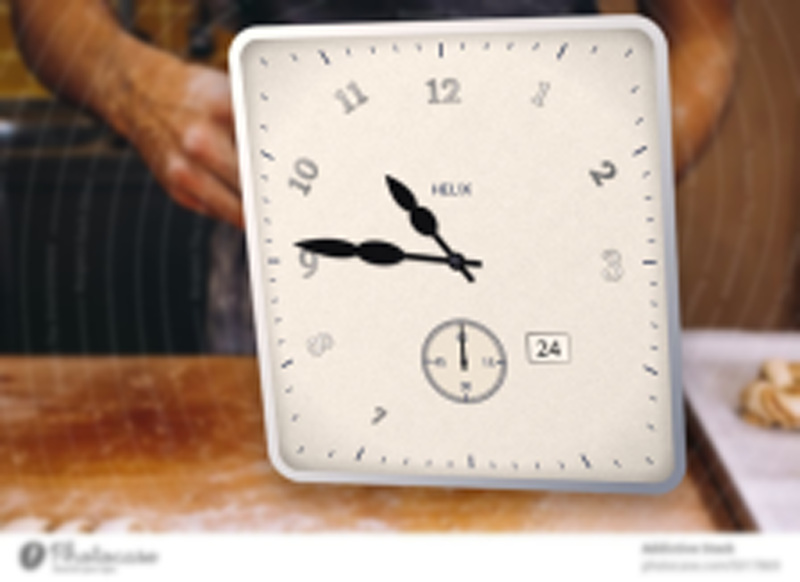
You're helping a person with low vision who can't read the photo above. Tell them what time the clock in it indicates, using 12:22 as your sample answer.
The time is 10:46
